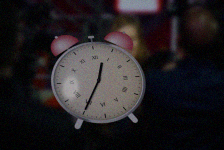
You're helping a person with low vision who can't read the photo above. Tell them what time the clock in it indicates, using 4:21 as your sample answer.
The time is 12:35
